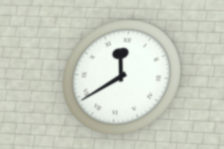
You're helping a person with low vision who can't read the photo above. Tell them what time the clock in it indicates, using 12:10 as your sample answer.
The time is 11:39
